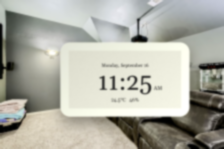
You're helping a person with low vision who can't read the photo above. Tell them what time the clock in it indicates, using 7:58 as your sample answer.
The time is 11:25
